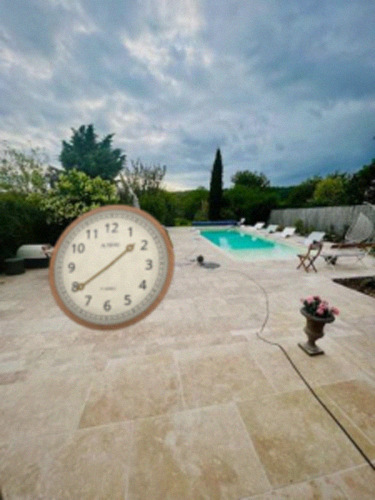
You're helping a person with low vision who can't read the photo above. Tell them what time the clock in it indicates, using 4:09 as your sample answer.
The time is 1:39
